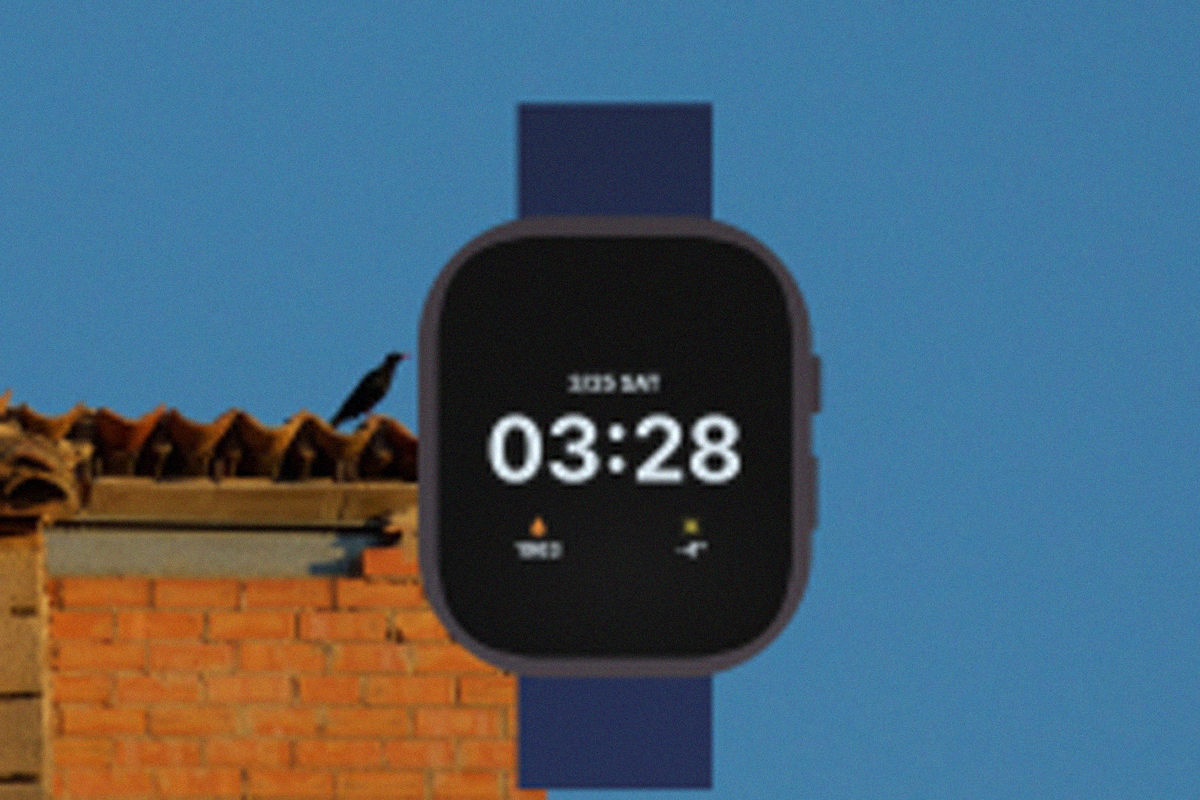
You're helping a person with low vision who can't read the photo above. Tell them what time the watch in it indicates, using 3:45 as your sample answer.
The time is 3:28
